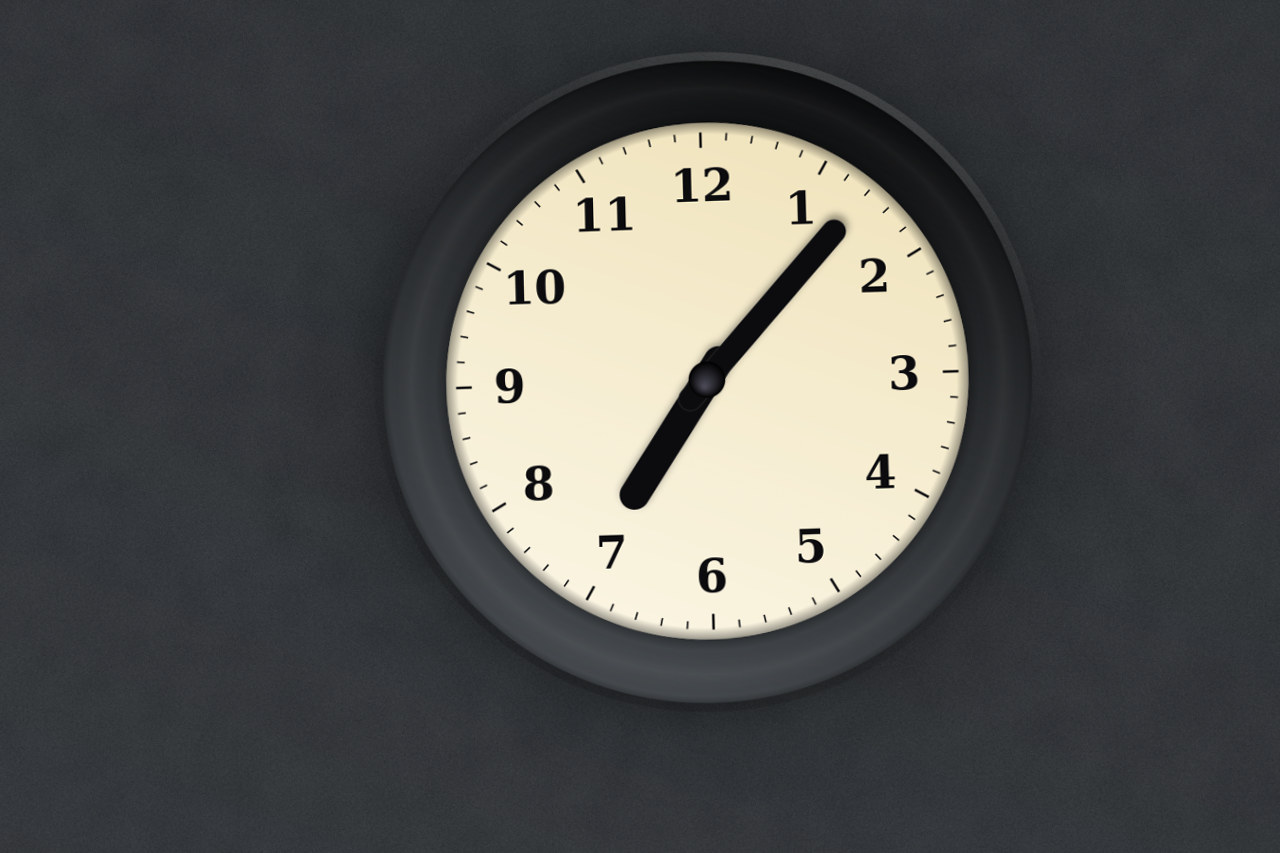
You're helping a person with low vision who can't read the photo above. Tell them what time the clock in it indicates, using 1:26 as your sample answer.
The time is 7:07
